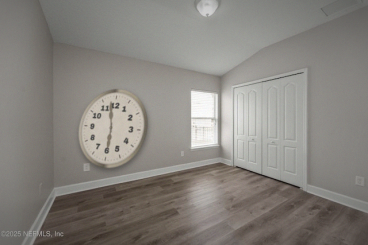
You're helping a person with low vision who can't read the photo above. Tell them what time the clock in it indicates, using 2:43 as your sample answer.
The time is 5:58
